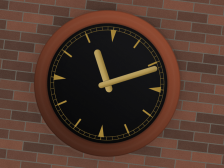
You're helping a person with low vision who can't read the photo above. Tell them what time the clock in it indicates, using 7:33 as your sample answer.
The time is 11:11
